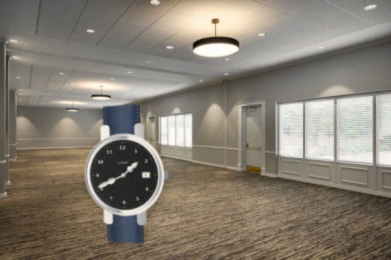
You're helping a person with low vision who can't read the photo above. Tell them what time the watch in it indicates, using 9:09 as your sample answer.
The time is 1:41
